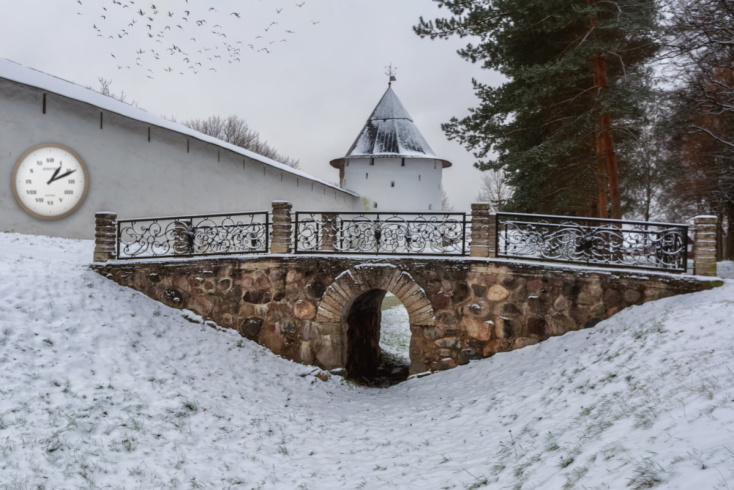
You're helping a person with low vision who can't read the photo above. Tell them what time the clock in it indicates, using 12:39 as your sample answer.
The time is 1:11
